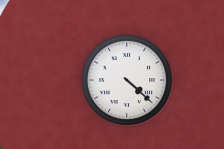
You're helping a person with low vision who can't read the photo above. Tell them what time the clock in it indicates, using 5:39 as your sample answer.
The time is 4:22
